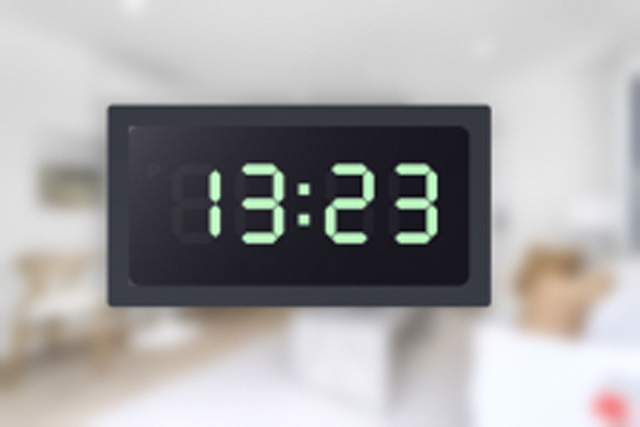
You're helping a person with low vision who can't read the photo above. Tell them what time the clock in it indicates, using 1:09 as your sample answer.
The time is 13:23
